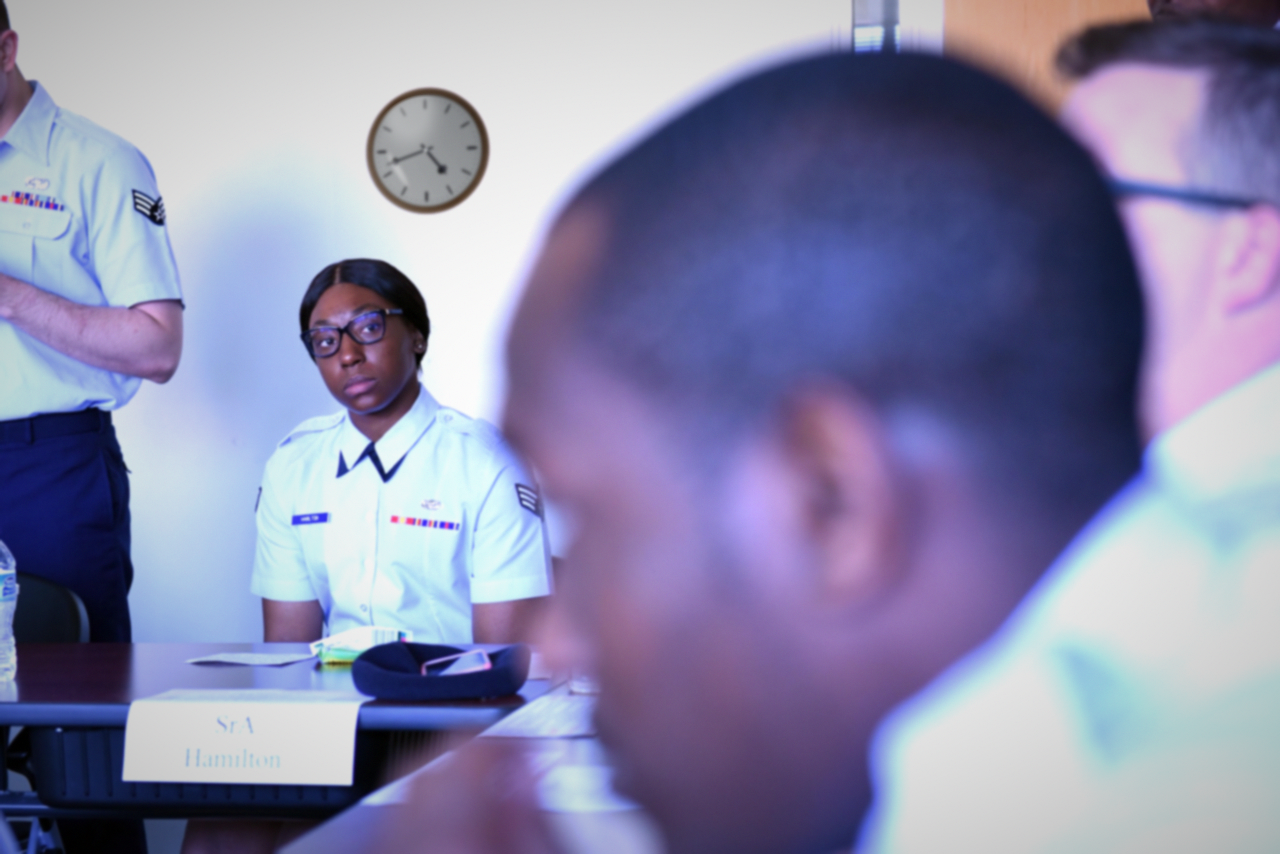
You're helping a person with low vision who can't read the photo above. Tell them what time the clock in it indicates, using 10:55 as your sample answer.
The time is 4:42
